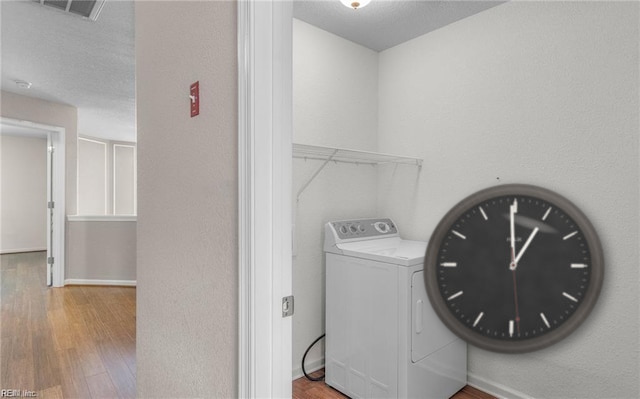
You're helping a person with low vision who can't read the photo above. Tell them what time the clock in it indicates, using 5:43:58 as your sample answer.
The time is 12:59:29
